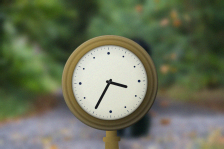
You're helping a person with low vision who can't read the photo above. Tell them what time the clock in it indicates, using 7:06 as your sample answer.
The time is 3:35
